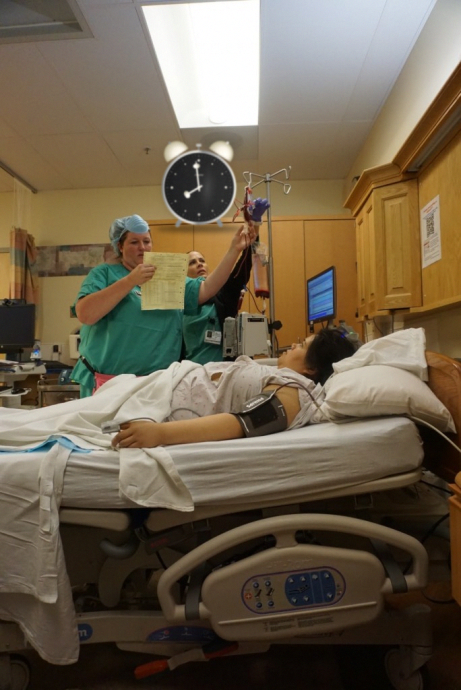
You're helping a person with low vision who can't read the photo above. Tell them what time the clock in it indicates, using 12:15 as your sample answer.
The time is 7:59
